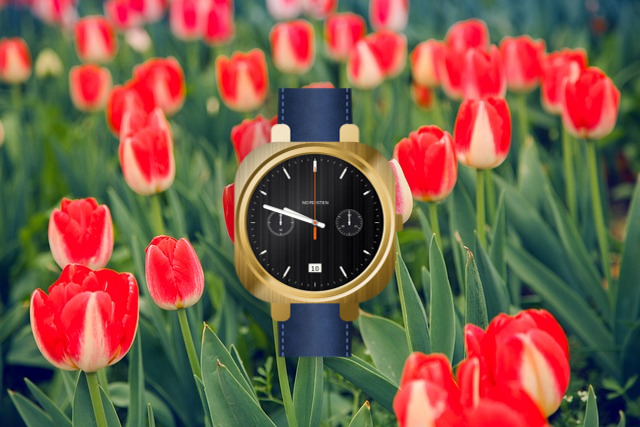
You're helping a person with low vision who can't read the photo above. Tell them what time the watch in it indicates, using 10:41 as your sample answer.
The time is 9:48
